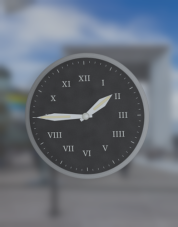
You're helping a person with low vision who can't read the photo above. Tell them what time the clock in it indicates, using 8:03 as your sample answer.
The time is 1:45
